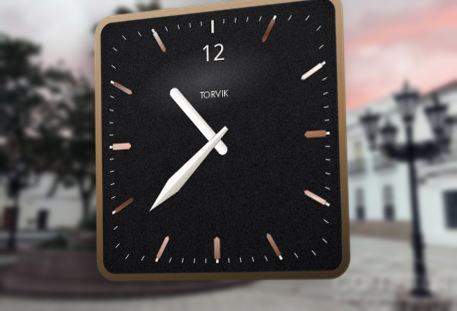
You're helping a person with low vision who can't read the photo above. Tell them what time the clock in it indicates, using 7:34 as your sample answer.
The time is 10:38
